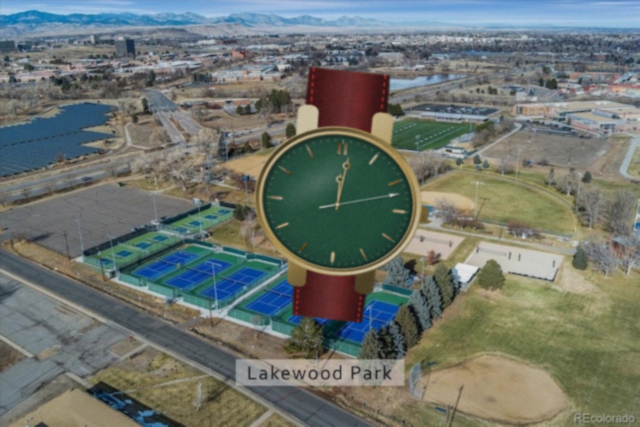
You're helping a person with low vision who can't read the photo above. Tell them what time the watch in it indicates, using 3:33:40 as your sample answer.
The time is 12:01:12
